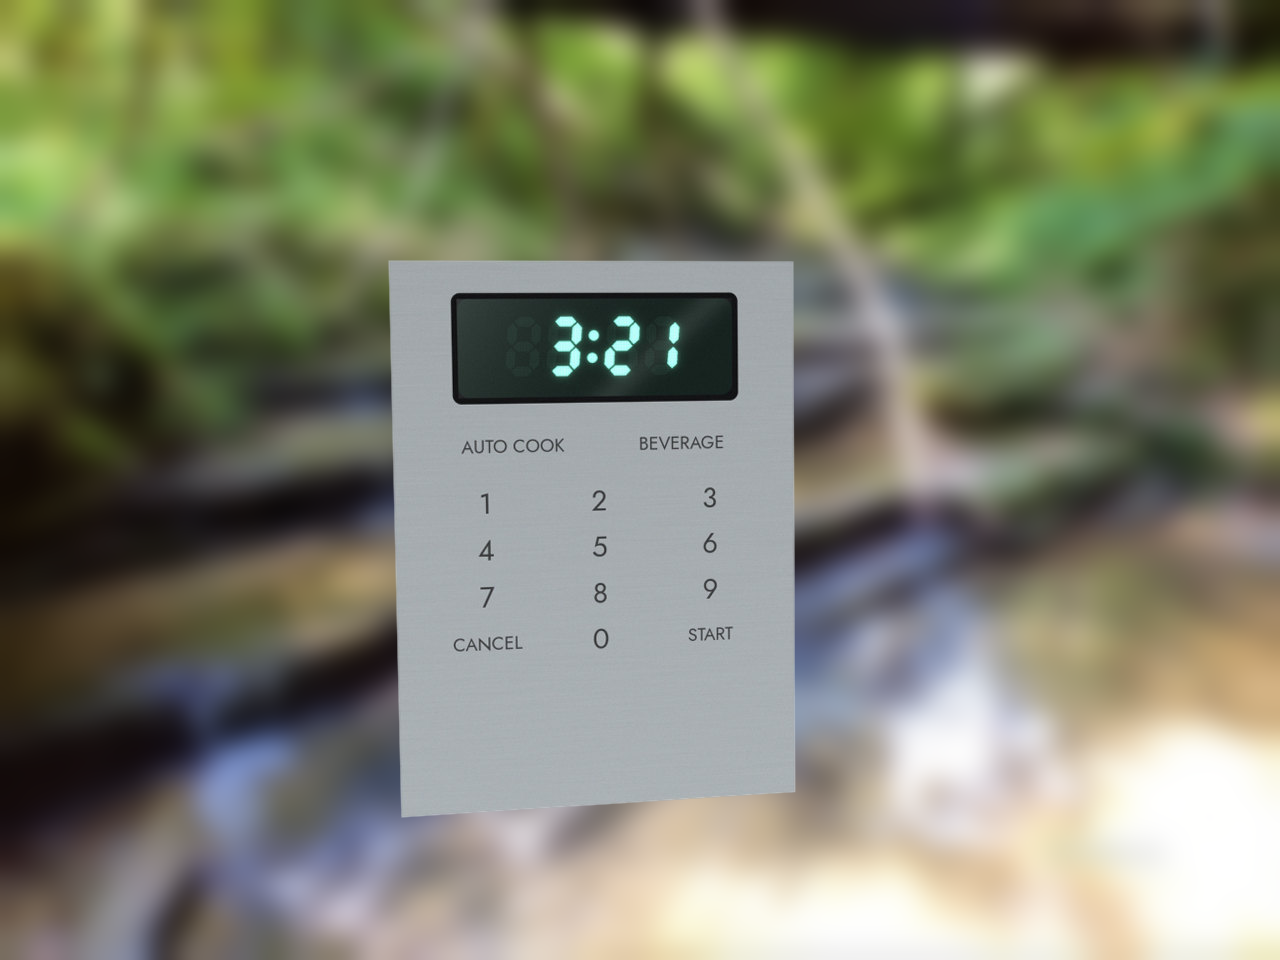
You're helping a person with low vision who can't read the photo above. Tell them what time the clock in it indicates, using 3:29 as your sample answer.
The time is 3:21
